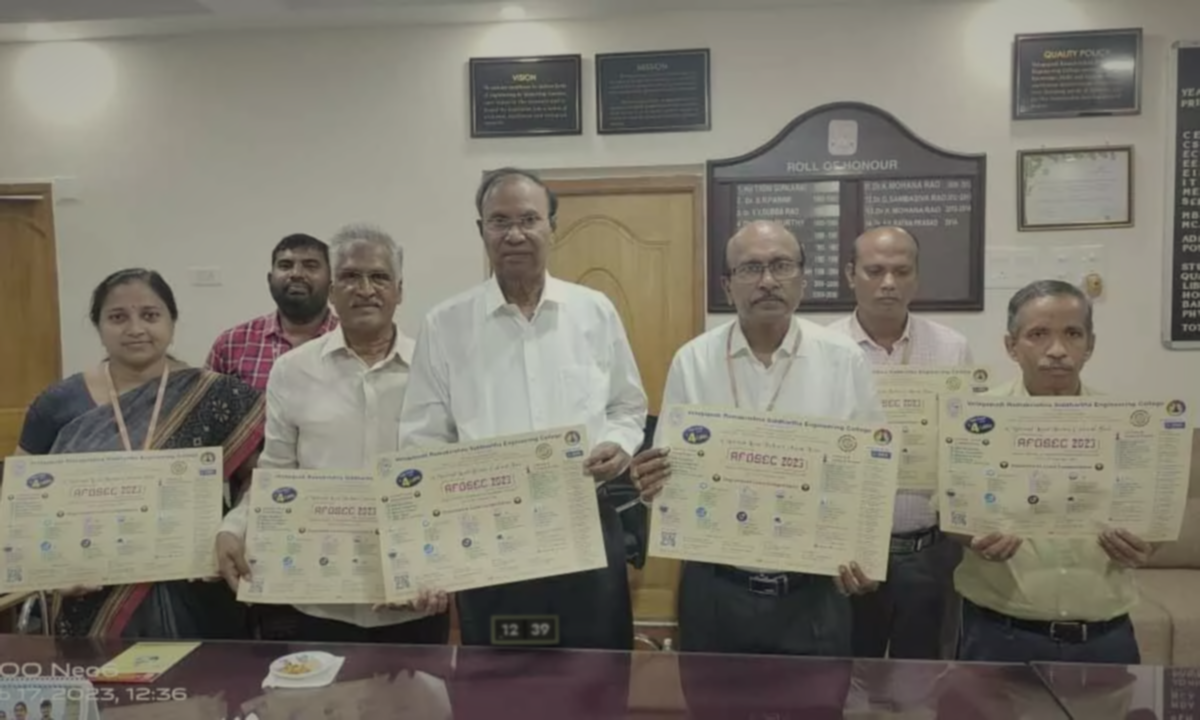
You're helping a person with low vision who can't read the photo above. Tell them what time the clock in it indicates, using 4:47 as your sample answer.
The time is 12:39
